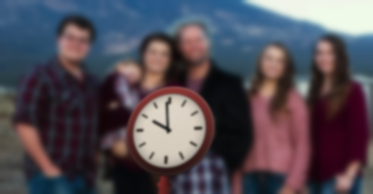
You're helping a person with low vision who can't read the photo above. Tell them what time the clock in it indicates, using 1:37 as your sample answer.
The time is 9:59
